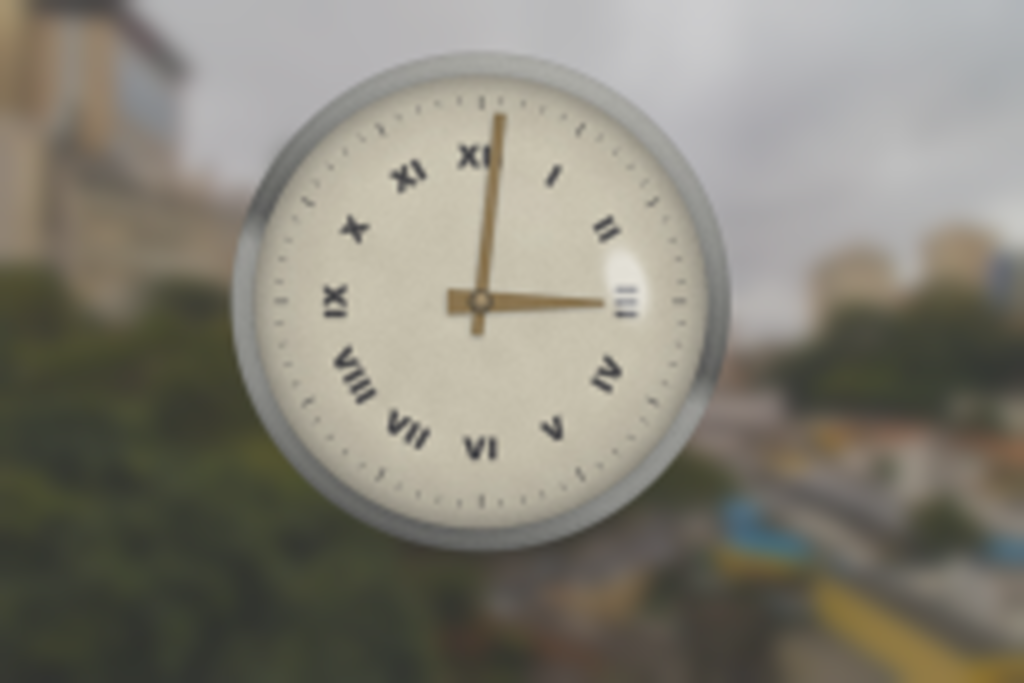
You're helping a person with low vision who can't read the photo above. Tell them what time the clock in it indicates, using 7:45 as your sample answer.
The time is 3:01
